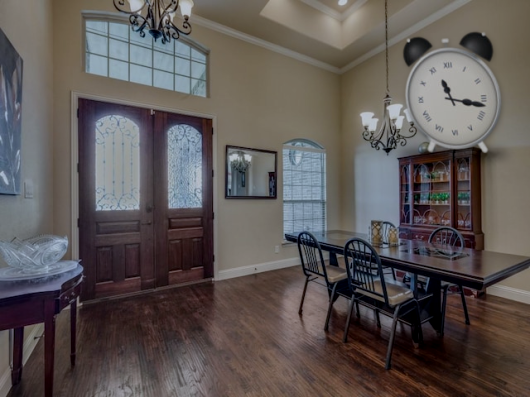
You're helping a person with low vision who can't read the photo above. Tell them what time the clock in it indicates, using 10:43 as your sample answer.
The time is 11:17
